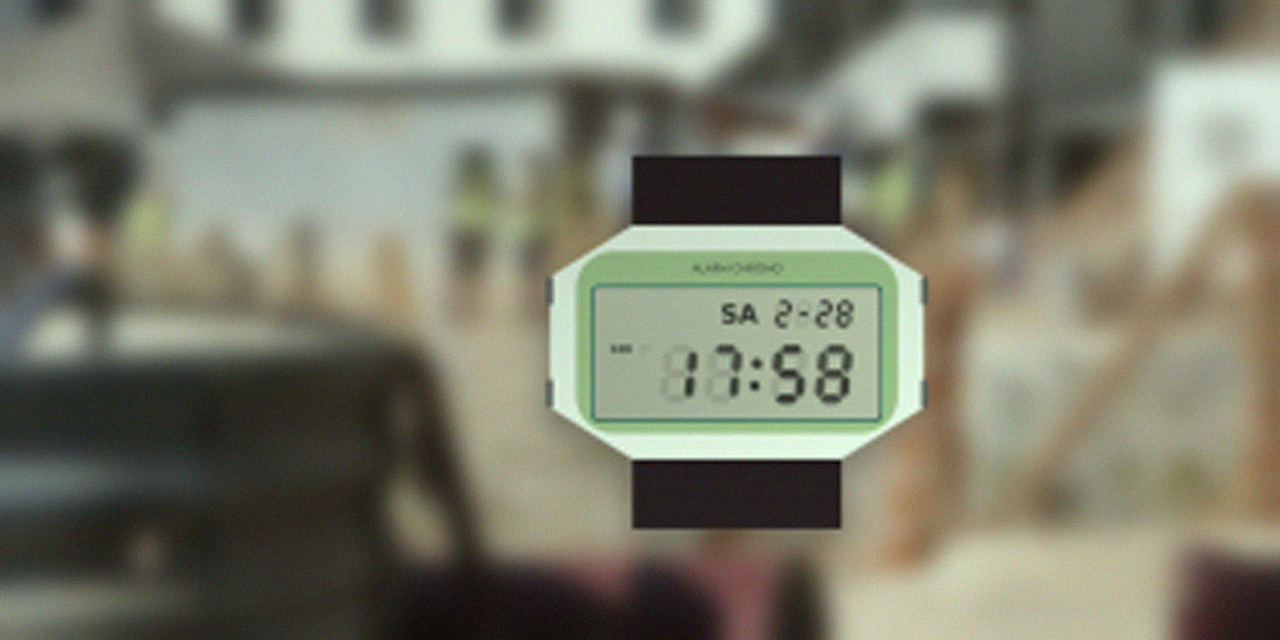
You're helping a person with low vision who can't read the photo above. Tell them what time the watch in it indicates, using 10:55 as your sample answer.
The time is 17:58
